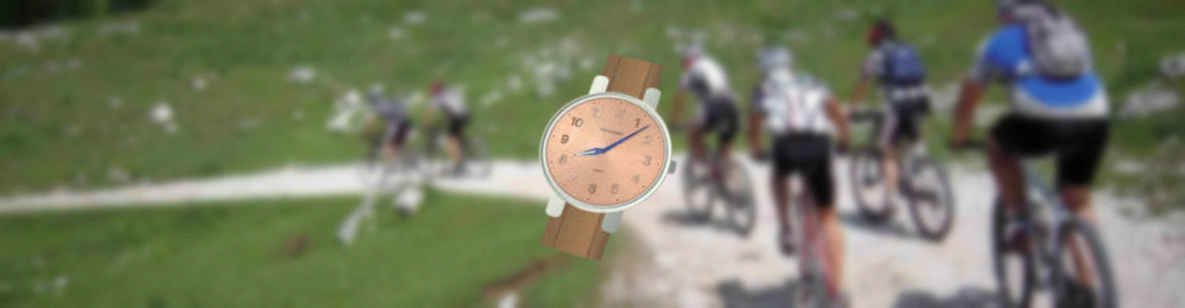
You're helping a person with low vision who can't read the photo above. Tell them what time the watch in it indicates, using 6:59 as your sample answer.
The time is 8:07
